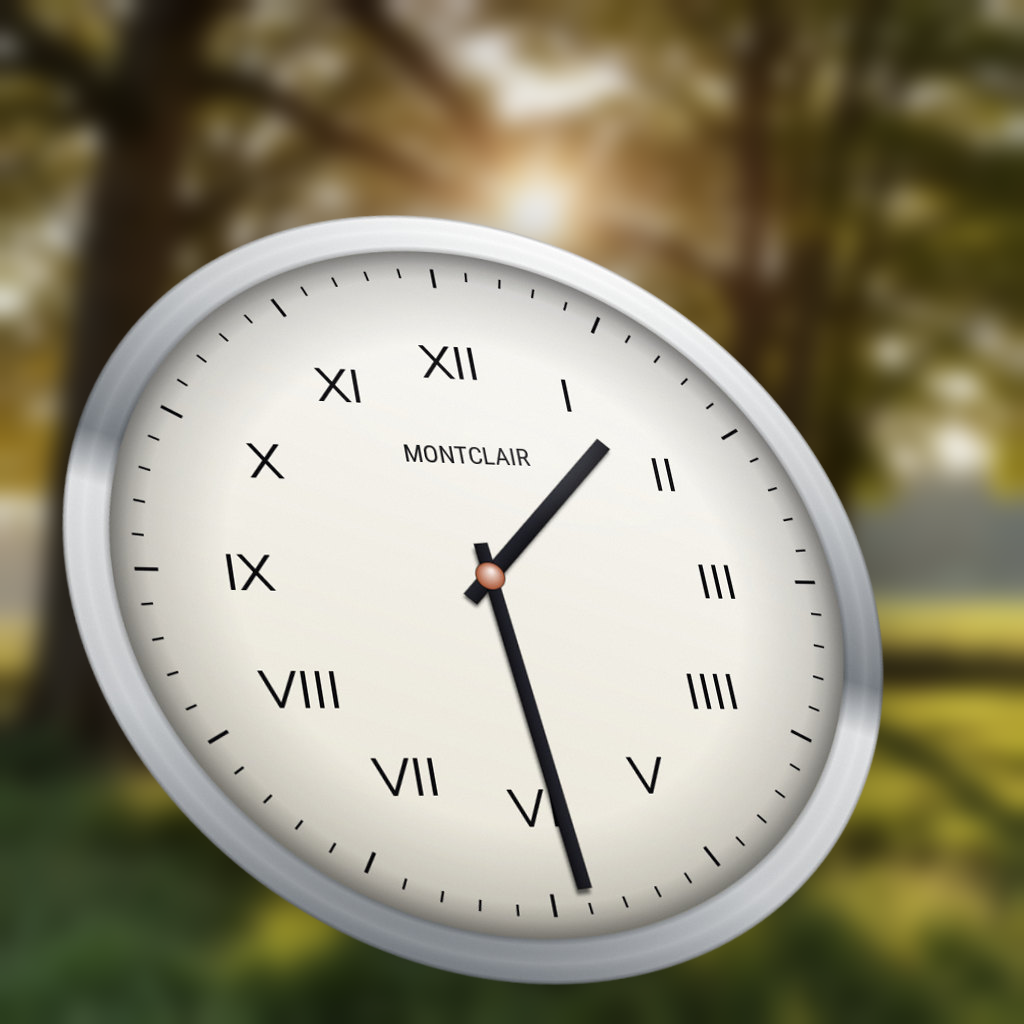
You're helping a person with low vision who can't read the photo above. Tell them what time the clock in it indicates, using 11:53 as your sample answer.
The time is 1:29
